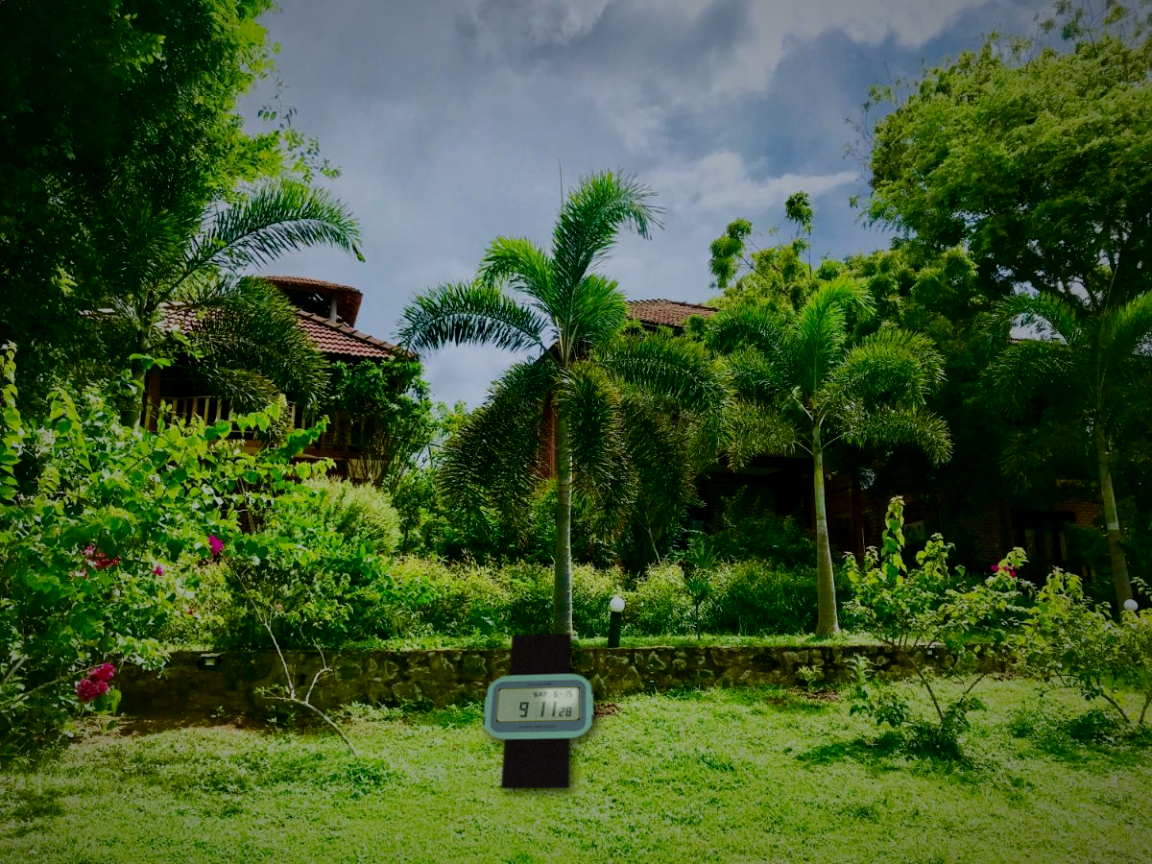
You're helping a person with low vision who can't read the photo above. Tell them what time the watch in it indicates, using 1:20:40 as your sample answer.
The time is 9:11:28
